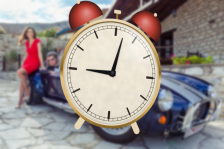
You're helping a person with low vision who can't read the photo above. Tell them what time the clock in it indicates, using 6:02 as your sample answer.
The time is 9:02
